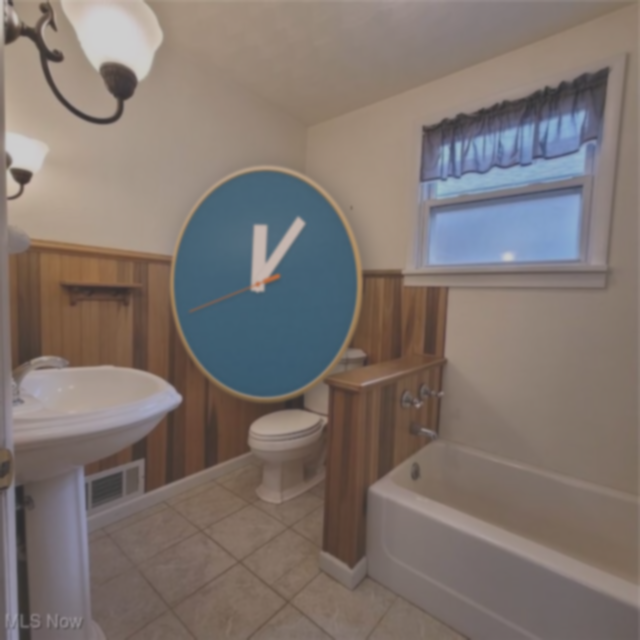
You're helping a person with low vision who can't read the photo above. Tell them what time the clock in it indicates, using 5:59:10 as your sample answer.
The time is 12:06:42
